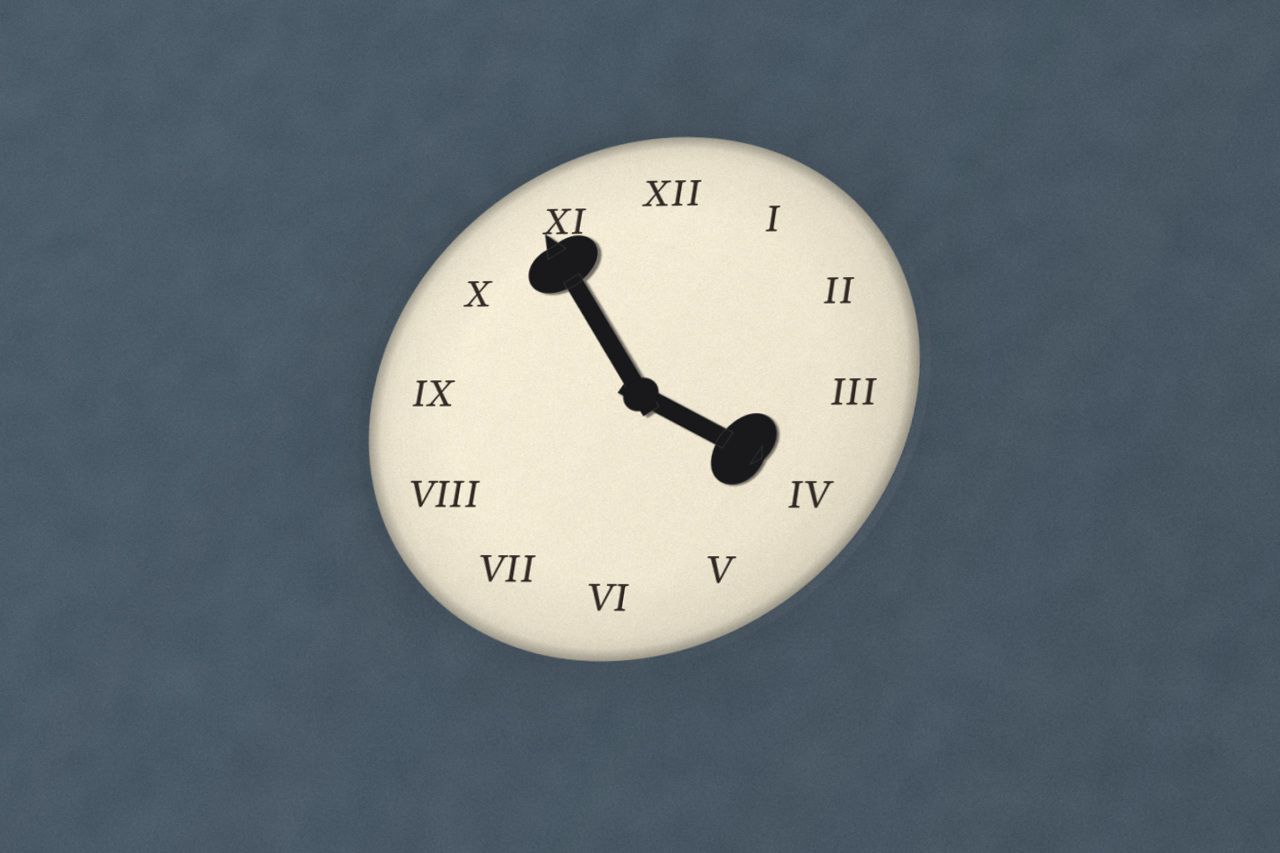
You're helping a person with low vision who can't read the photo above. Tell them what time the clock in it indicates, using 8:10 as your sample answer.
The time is 3:54
